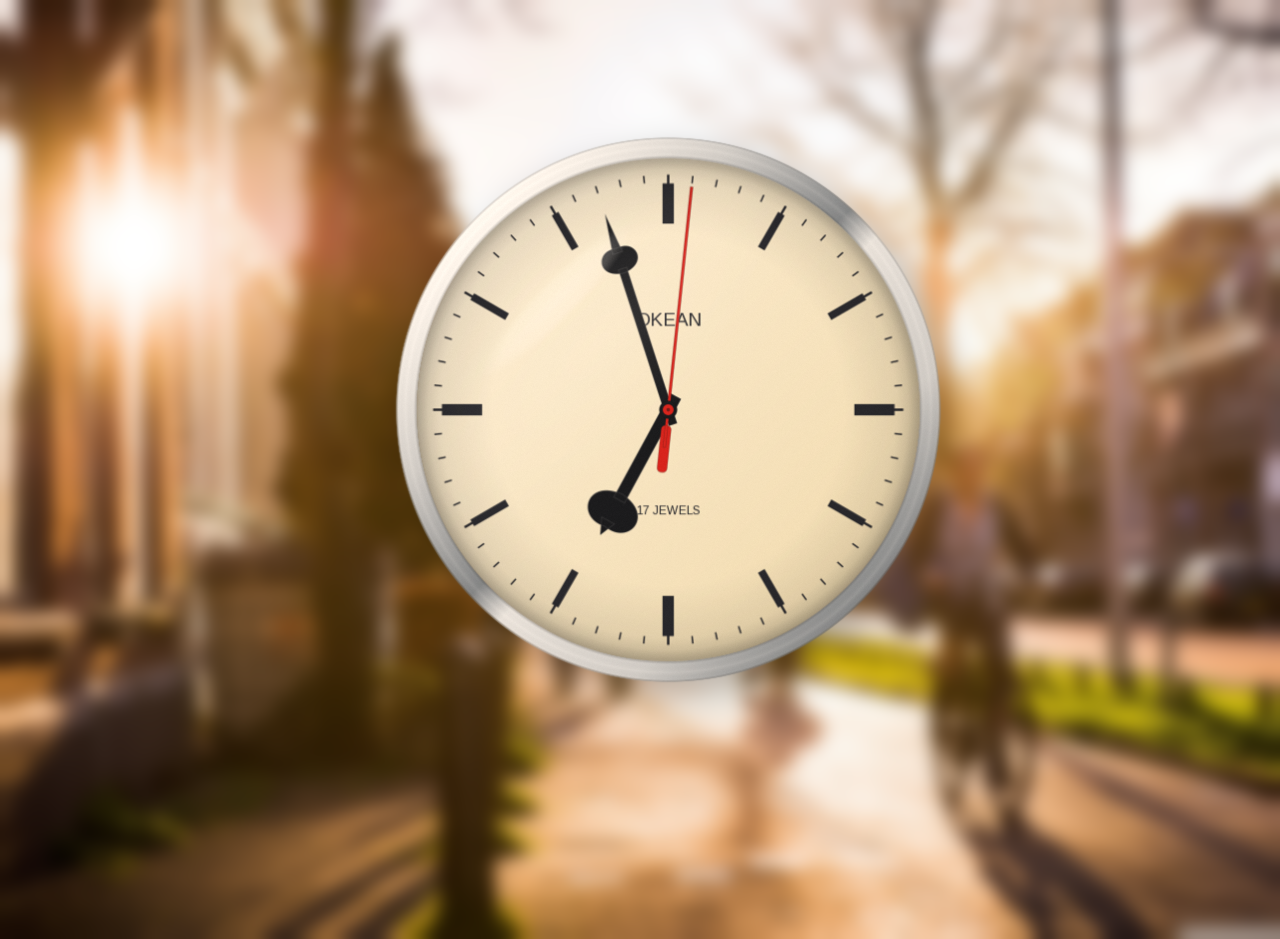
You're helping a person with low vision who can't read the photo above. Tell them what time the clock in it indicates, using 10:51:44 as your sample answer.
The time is 6:57:01
